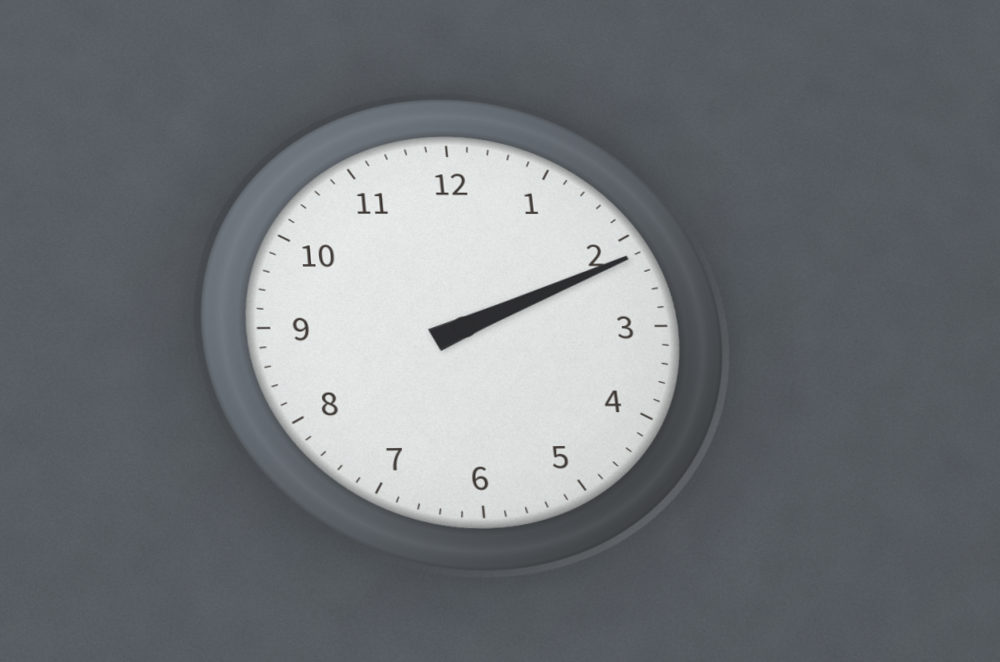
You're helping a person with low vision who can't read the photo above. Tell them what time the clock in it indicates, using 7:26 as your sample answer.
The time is 2:11
